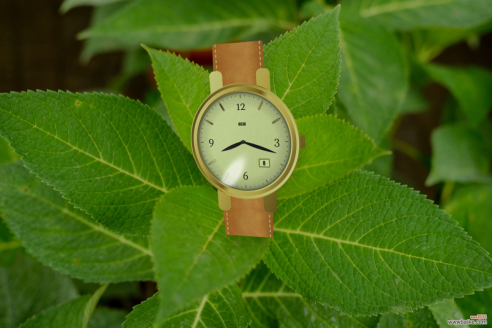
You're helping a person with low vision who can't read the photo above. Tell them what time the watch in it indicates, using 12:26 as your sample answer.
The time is 8:18
